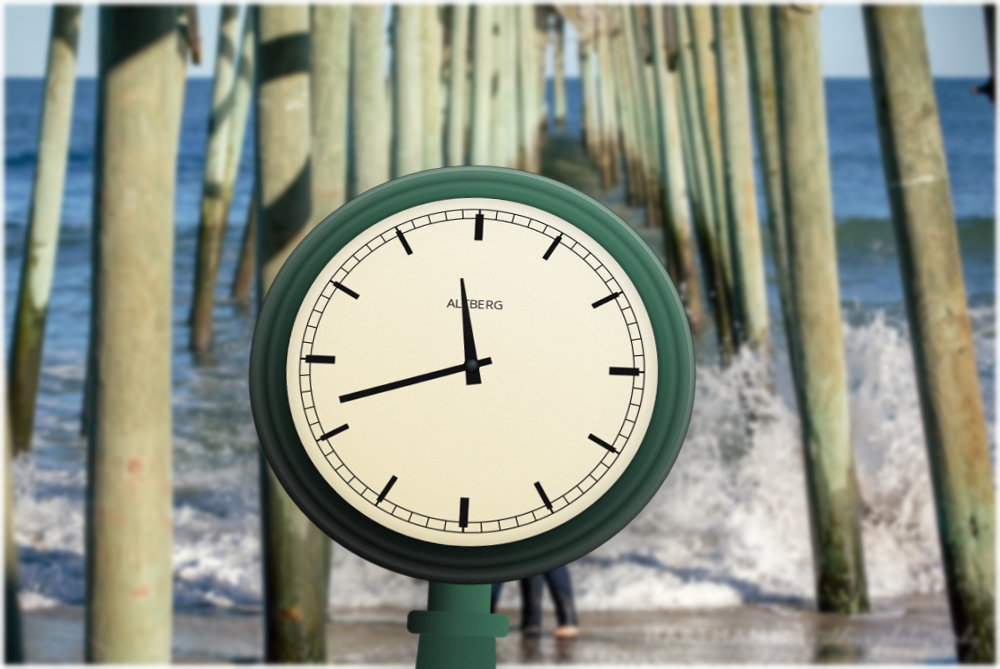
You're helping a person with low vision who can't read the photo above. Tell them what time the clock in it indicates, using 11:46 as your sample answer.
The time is 11:42
